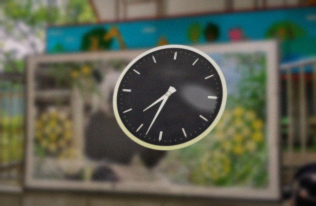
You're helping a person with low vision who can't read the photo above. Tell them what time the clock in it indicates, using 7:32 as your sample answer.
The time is 7:33
